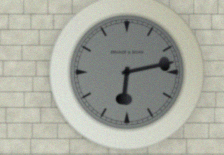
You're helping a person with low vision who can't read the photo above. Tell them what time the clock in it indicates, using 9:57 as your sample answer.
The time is 6:13
